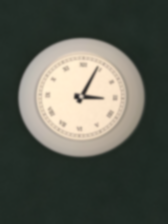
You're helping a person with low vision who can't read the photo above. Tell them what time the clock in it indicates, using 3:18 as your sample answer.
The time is 3:04
